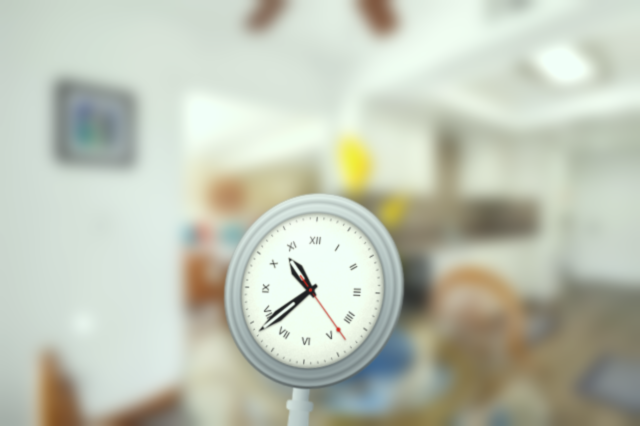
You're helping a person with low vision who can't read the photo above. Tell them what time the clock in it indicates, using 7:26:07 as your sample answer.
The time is 10:38:23
